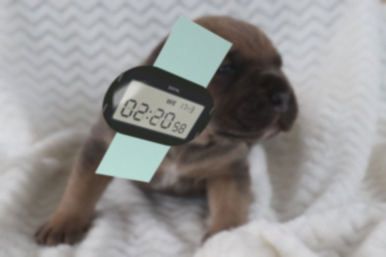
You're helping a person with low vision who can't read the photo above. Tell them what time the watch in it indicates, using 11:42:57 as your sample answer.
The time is 2:20:58
